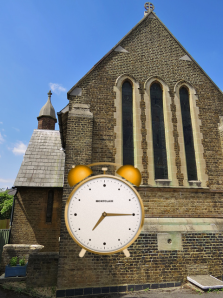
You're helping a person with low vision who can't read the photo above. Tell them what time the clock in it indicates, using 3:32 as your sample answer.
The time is 7:15
